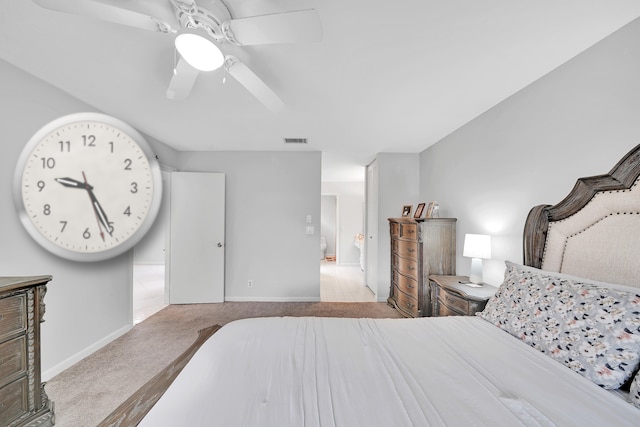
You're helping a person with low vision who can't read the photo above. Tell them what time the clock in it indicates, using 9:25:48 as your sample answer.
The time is 9:25:27
